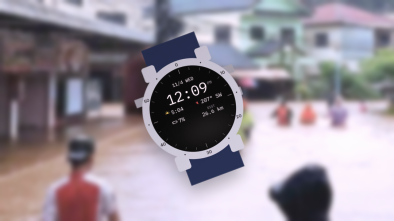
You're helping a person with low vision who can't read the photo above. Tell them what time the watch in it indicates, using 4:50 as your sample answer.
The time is 12:09
